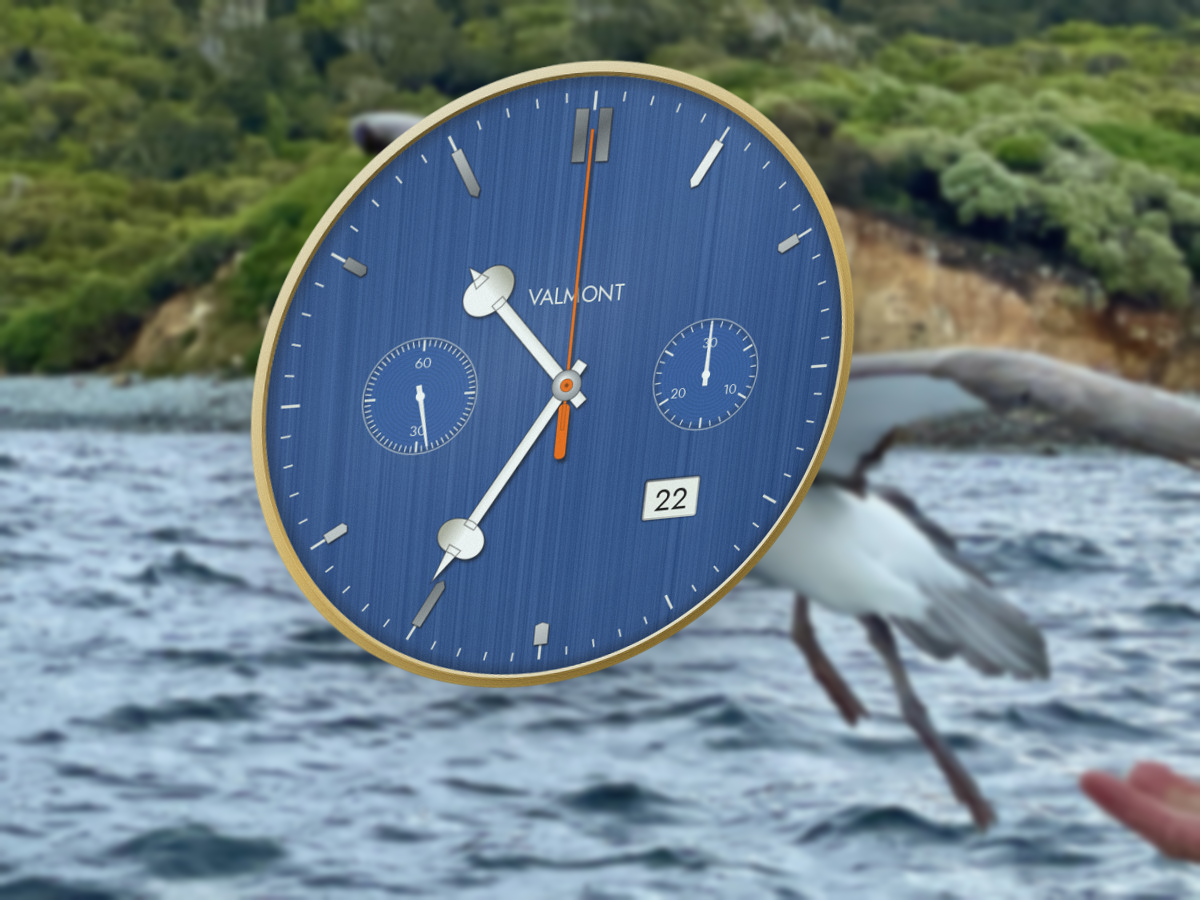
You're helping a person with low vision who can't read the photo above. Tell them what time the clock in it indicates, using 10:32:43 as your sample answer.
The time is 10:35:28
